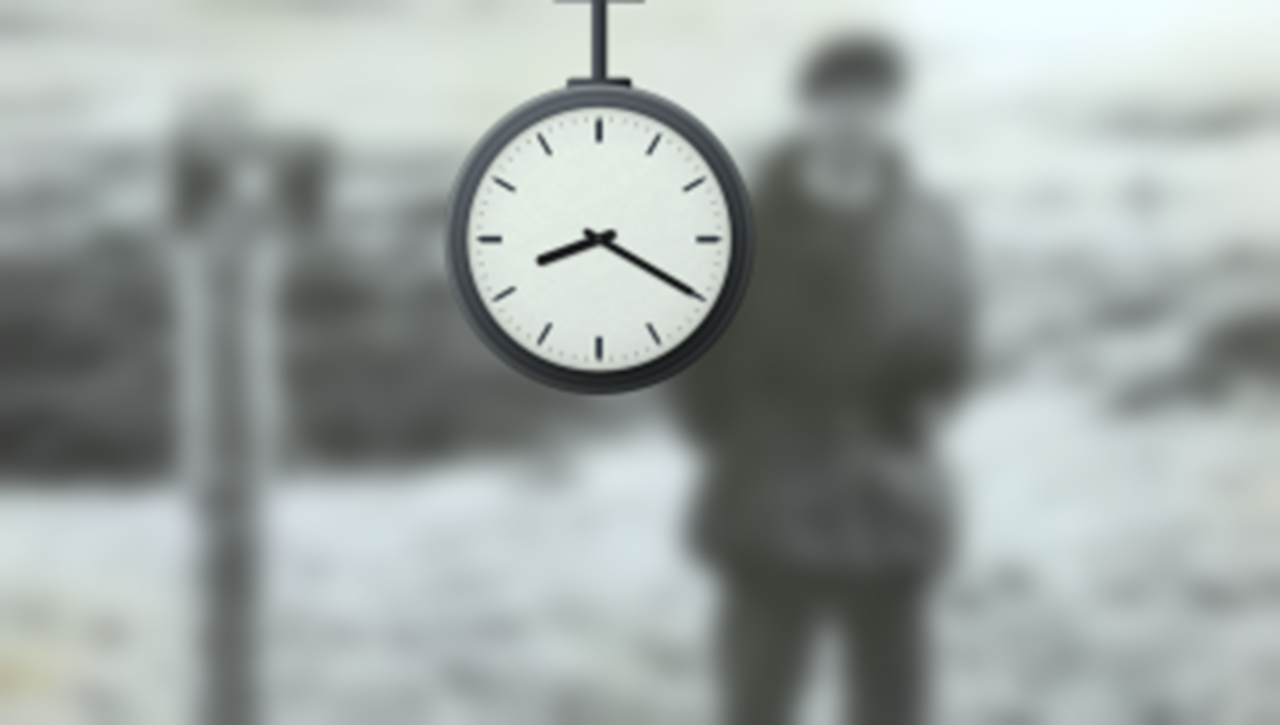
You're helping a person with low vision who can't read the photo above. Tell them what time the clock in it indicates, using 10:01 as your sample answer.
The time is 8:20
